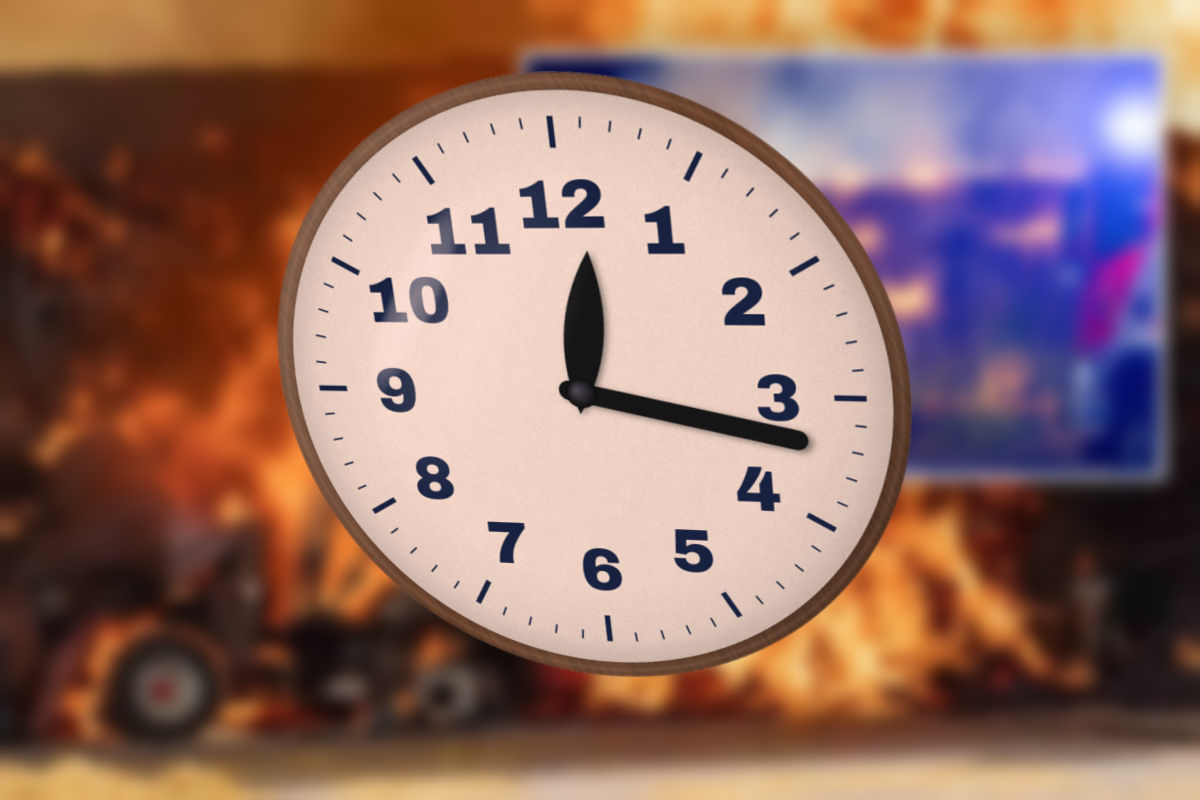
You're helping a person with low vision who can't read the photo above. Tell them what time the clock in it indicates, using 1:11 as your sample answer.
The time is 12:17
